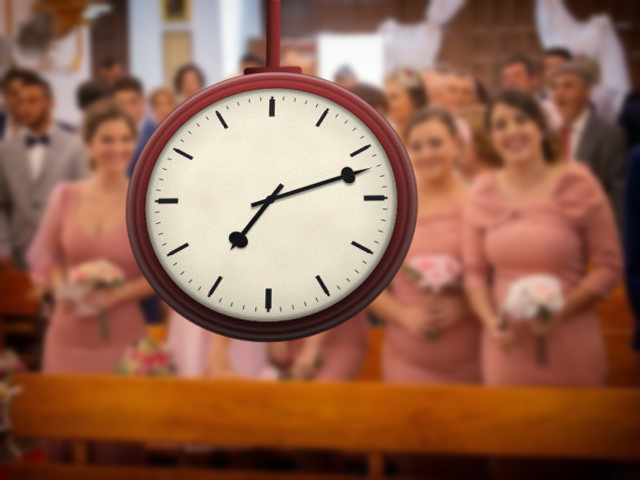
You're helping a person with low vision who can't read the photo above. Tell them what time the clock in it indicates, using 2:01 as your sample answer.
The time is 7:12
